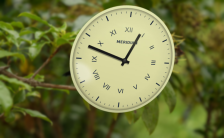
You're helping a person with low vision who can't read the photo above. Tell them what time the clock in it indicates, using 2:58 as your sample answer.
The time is 12:48
